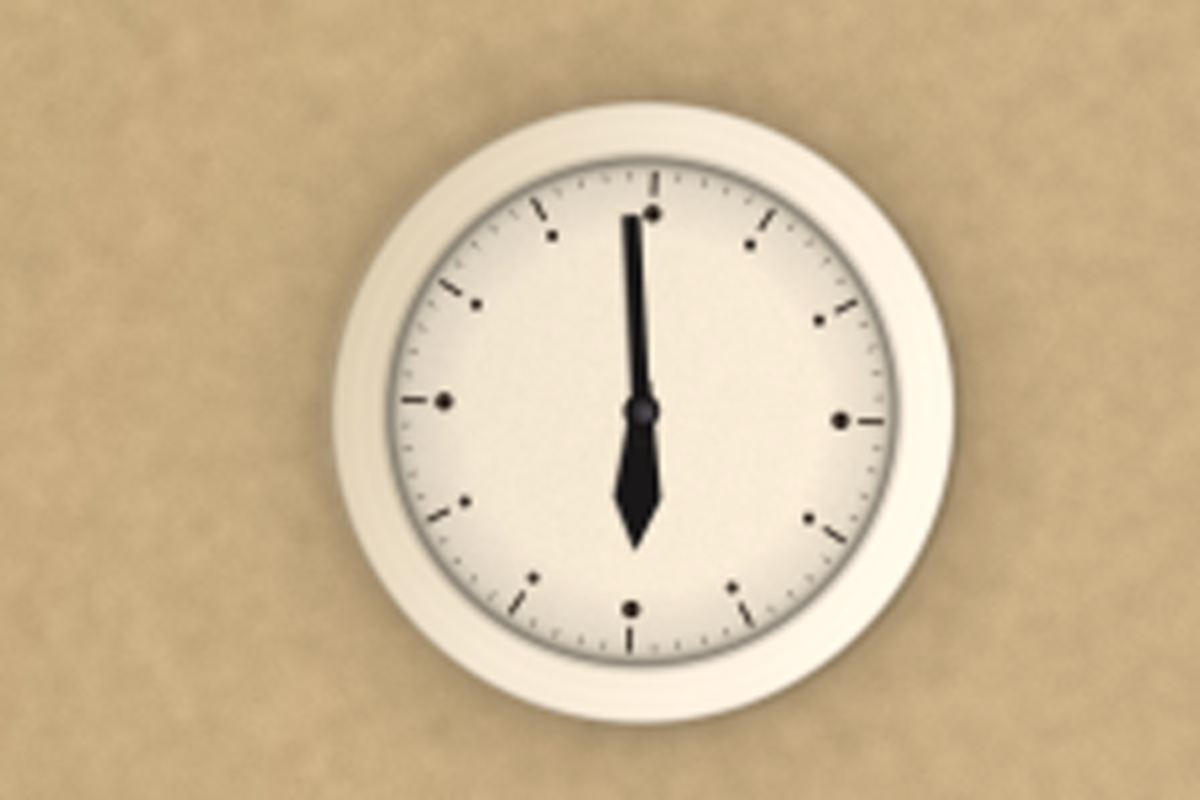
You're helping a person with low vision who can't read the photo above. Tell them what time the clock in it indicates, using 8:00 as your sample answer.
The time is 5:59
